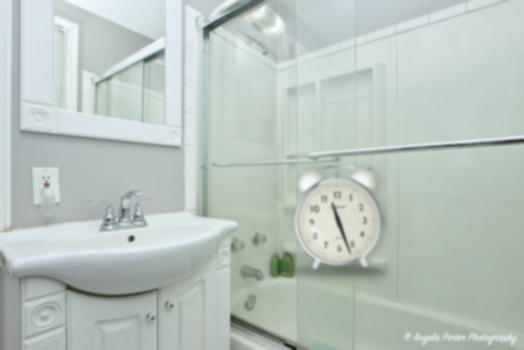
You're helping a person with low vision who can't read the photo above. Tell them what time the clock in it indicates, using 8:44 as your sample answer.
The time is 11:27
